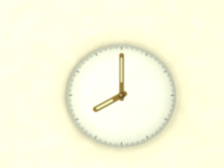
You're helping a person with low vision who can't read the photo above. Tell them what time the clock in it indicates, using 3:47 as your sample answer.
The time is 8:00
